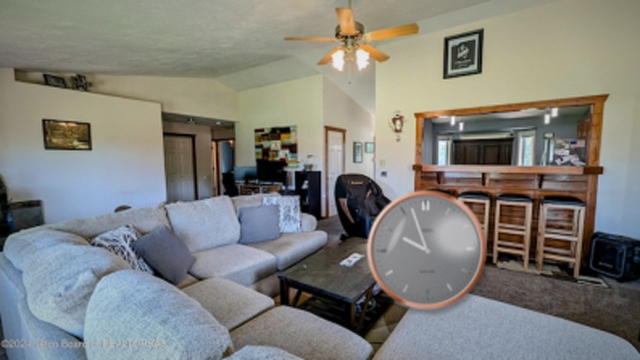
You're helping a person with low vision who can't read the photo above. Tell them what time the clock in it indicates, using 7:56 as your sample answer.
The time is 9:57
